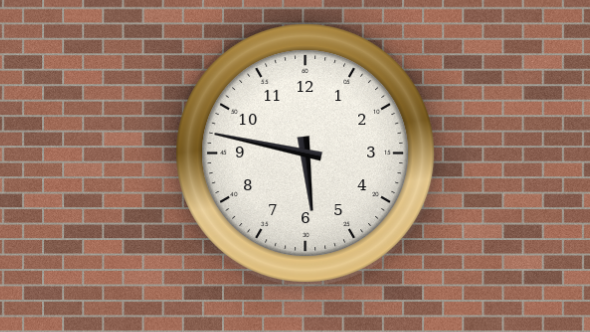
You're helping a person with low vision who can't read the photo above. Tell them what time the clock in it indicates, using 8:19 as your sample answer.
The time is 5:47
